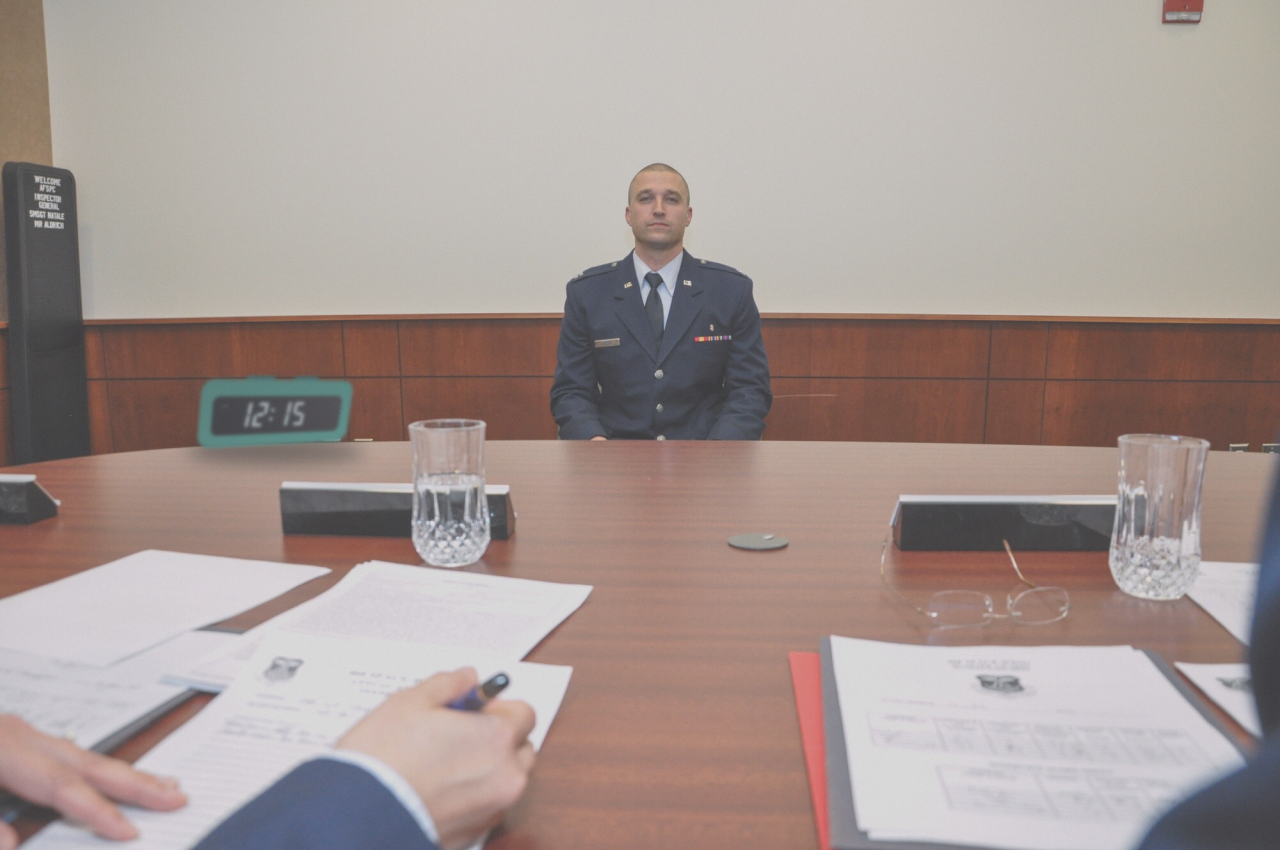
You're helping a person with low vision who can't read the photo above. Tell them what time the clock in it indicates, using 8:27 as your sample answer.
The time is 12:15
